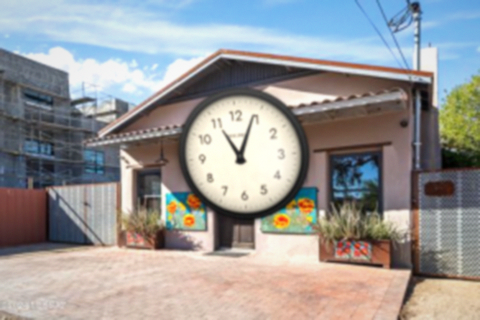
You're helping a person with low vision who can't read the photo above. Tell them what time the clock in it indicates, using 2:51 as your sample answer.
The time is 11:04
